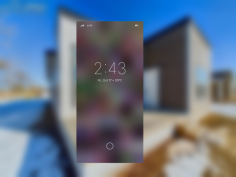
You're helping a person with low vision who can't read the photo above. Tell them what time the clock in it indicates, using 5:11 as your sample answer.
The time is 2:43
